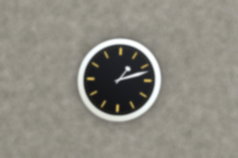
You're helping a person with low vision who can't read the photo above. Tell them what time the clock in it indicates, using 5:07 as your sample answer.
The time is 1:12
